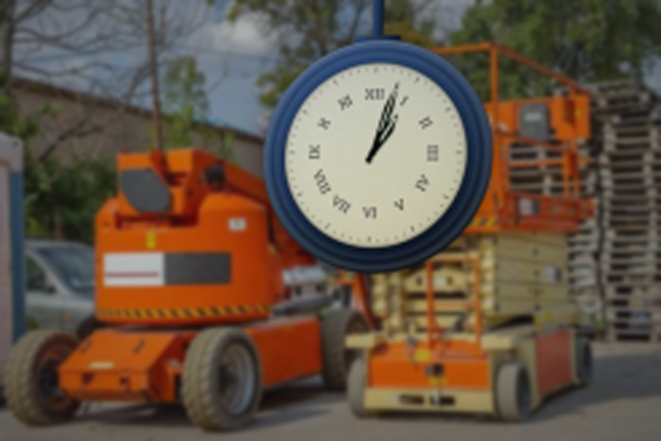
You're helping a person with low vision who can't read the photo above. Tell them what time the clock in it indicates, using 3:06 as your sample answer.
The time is 1:03
